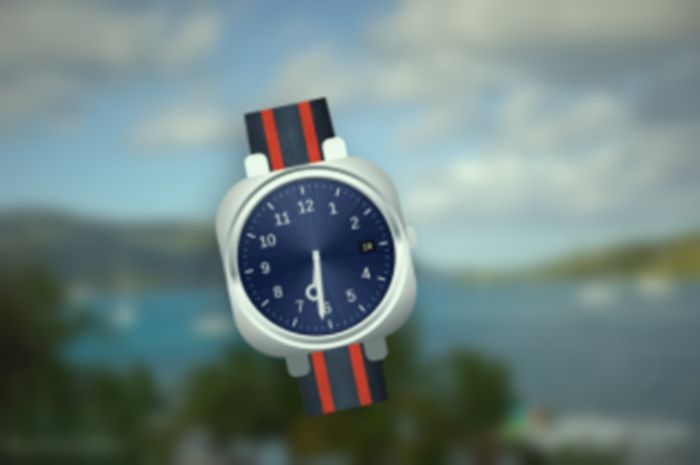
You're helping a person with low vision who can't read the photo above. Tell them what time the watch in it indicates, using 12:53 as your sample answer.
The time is 6:31
